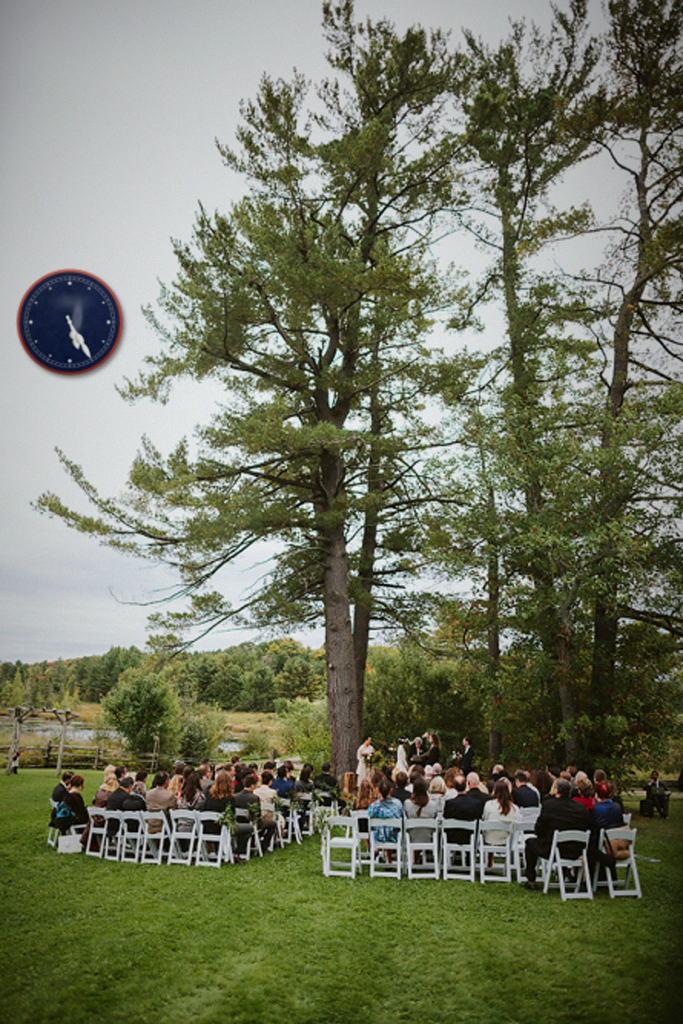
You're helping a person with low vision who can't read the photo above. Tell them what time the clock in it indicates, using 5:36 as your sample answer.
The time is 5:25
